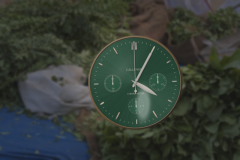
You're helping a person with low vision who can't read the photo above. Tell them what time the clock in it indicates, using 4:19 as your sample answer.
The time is 4:05
